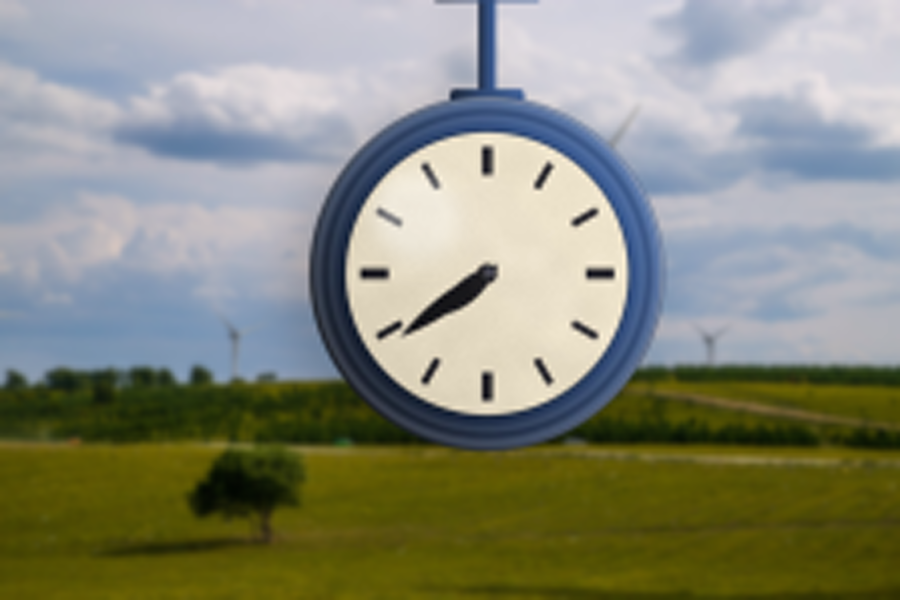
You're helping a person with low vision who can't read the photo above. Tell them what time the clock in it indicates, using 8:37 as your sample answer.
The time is 7:39
